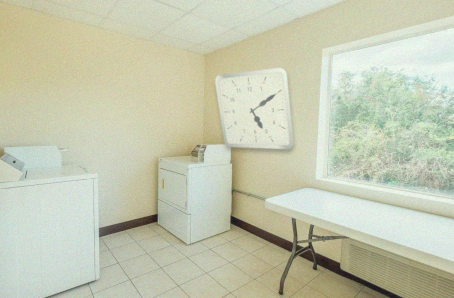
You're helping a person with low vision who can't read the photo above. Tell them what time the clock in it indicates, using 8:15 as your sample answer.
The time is 5:10
